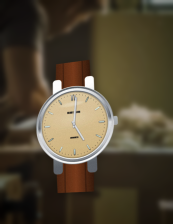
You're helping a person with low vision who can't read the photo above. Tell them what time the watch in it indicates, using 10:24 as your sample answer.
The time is 5:01
